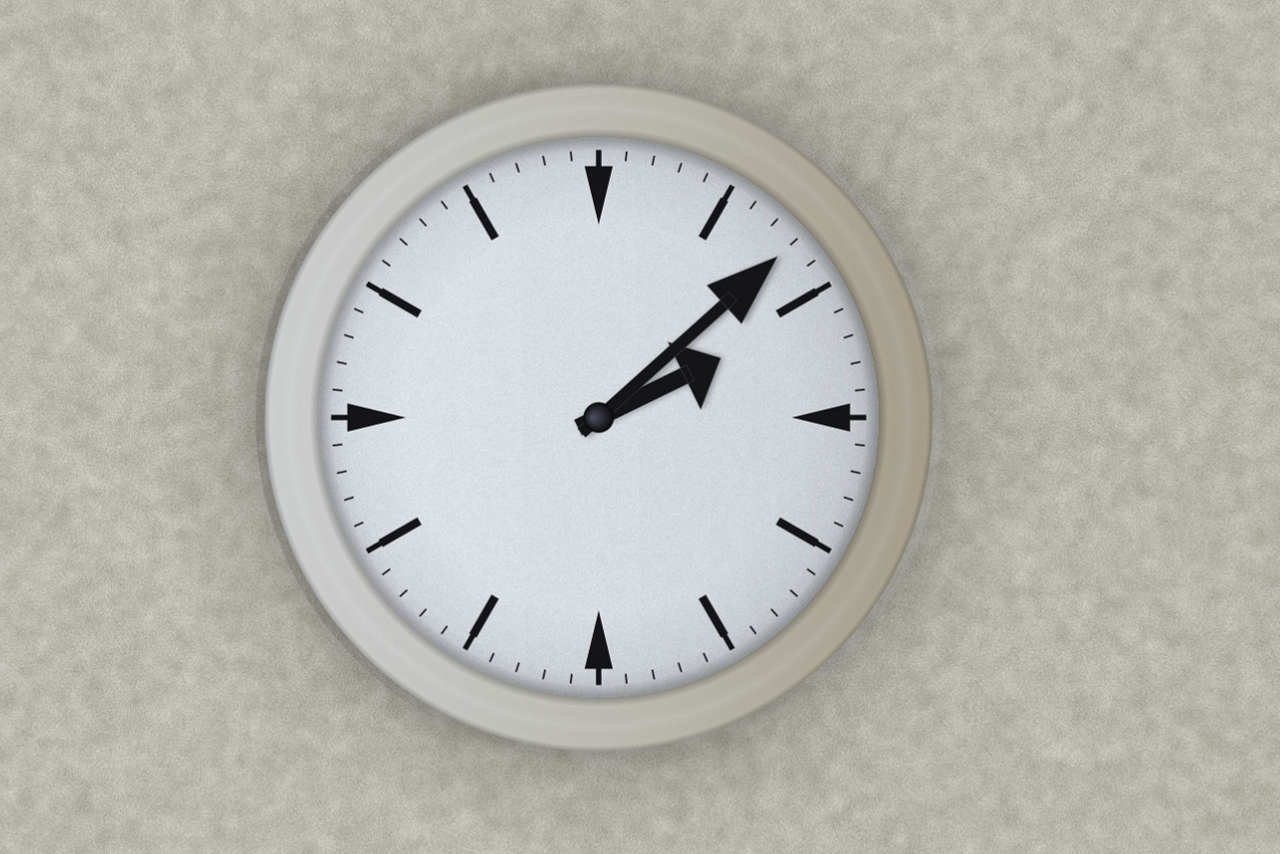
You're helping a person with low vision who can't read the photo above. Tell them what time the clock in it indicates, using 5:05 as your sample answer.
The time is 2:08
